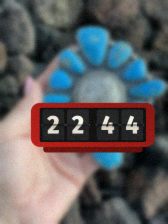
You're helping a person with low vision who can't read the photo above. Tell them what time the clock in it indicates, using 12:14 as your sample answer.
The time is 22:44
